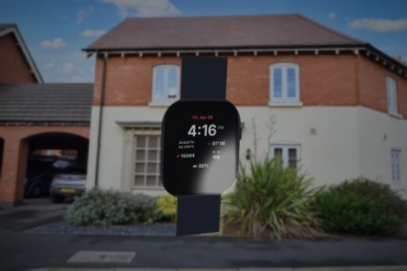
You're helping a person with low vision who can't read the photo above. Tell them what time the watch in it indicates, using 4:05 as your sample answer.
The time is 4:16
